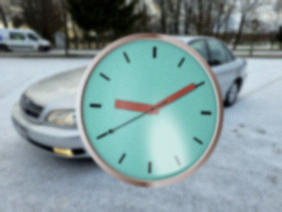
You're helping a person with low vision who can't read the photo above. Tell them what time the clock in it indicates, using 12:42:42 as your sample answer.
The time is 9:09:40
